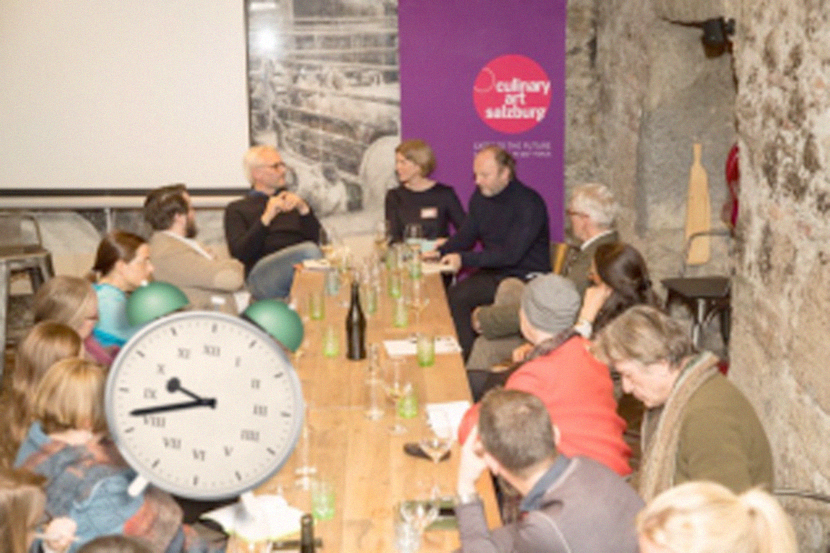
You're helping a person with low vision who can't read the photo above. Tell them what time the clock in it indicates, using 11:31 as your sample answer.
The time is 9:42
